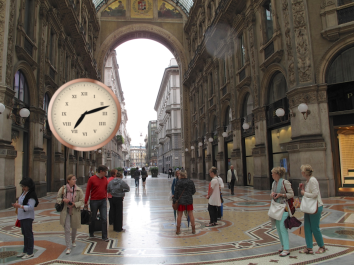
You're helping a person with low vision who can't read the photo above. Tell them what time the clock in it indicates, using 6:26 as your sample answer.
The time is 7:12
